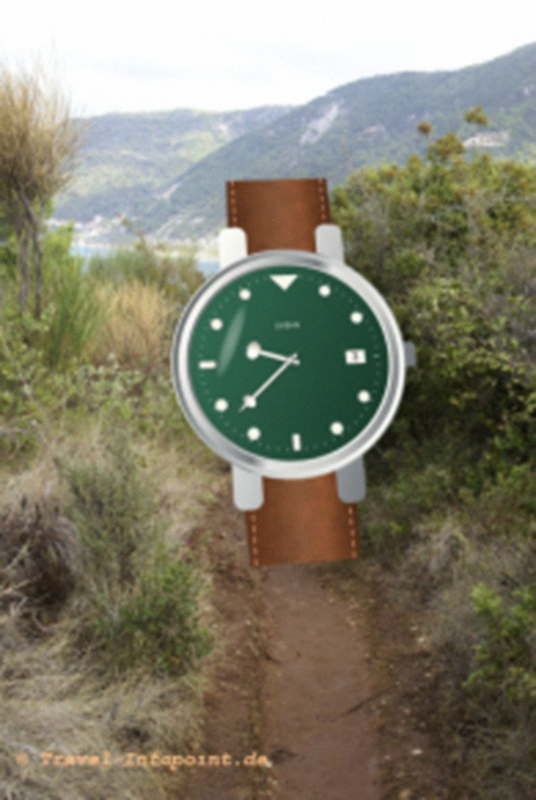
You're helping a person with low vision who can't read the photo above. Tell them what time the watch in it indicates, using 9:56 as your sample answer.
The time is 9:38
